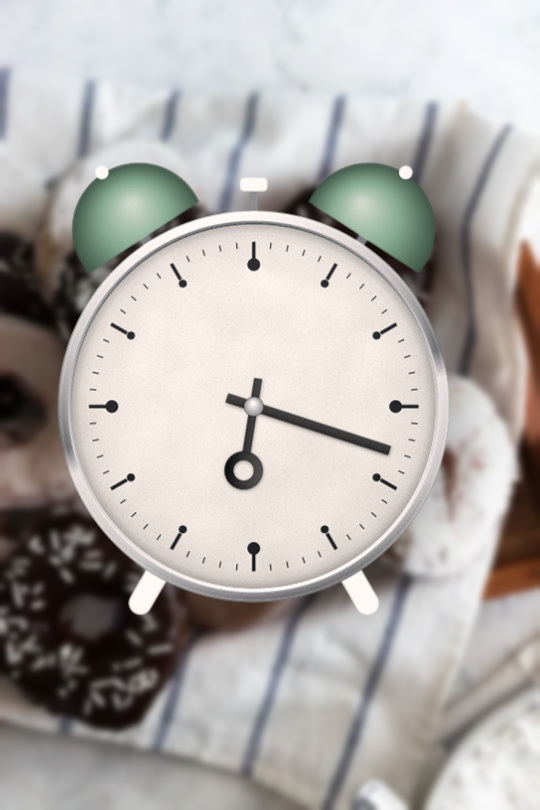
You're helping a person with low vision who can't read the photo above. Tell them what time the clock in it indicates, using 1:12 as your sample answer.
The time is 6:18
